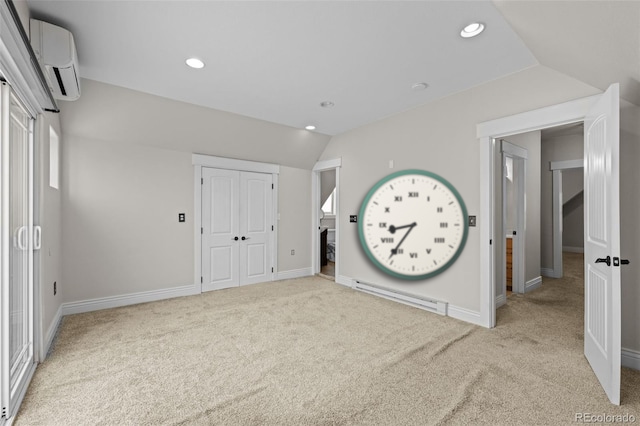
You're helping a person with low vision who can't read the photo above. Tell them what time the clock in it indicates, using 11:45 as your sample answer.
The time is 8:36
